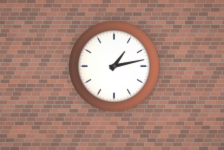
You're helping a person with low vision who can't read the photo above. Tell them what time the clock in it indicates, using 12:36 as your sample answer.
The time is 1:13
